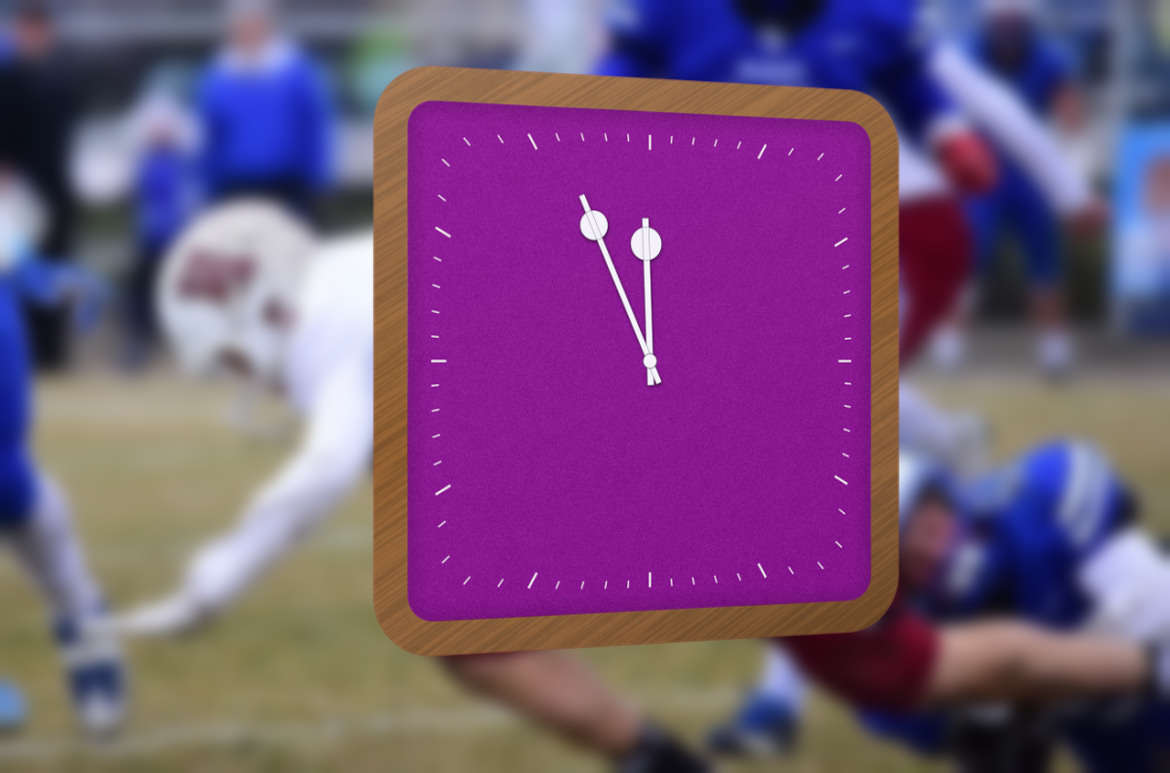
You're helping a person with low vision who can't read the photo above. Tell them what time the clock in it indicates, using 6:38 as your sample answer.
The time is 11:56
